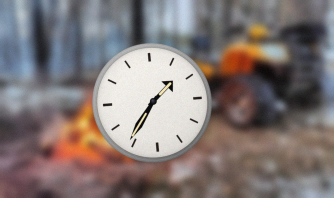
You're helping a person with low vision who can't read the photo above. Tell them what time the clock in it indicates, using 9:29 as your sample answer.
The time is 1:36
